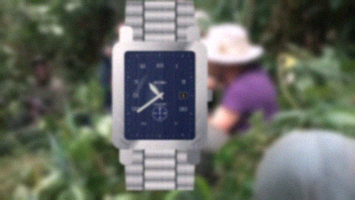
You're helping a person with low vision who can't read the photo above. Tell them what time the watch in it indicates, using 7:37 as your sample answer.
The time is 10:39
